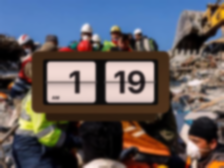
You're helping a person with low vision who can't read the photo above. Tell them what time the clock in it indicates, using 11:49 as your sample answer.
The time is 1:19
